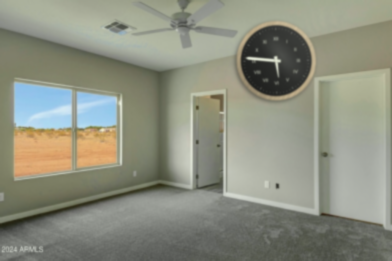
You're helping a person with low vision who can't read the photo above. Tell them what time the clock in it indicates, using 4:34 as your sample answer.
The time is 5:46
